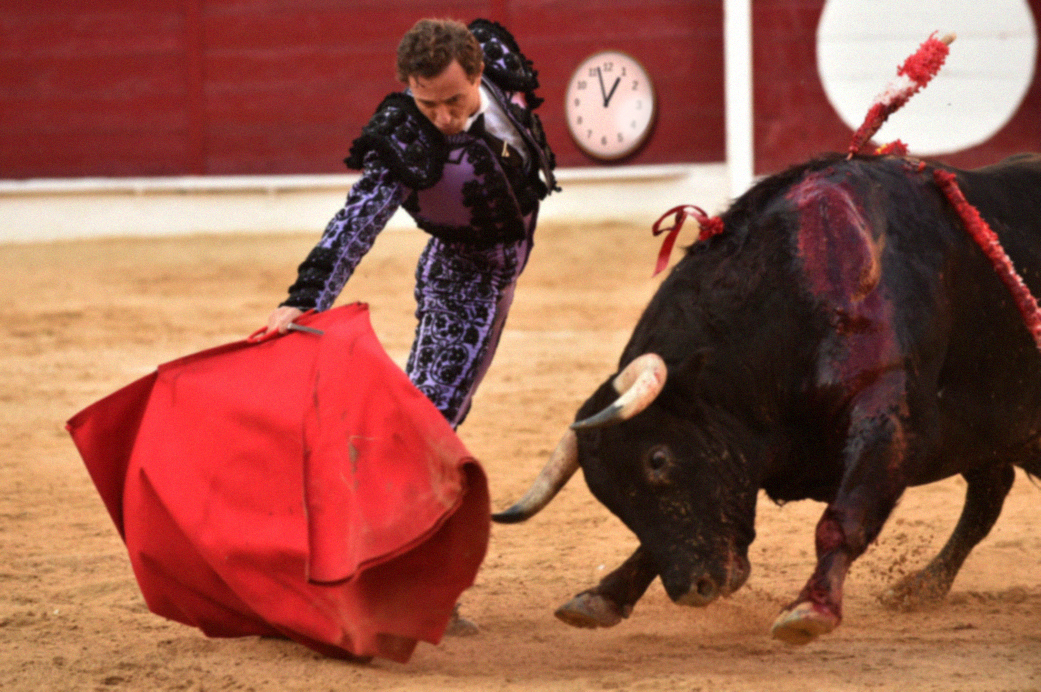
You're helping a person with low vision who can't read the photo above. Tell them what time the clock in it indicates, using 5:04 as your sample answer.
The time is 12:57
